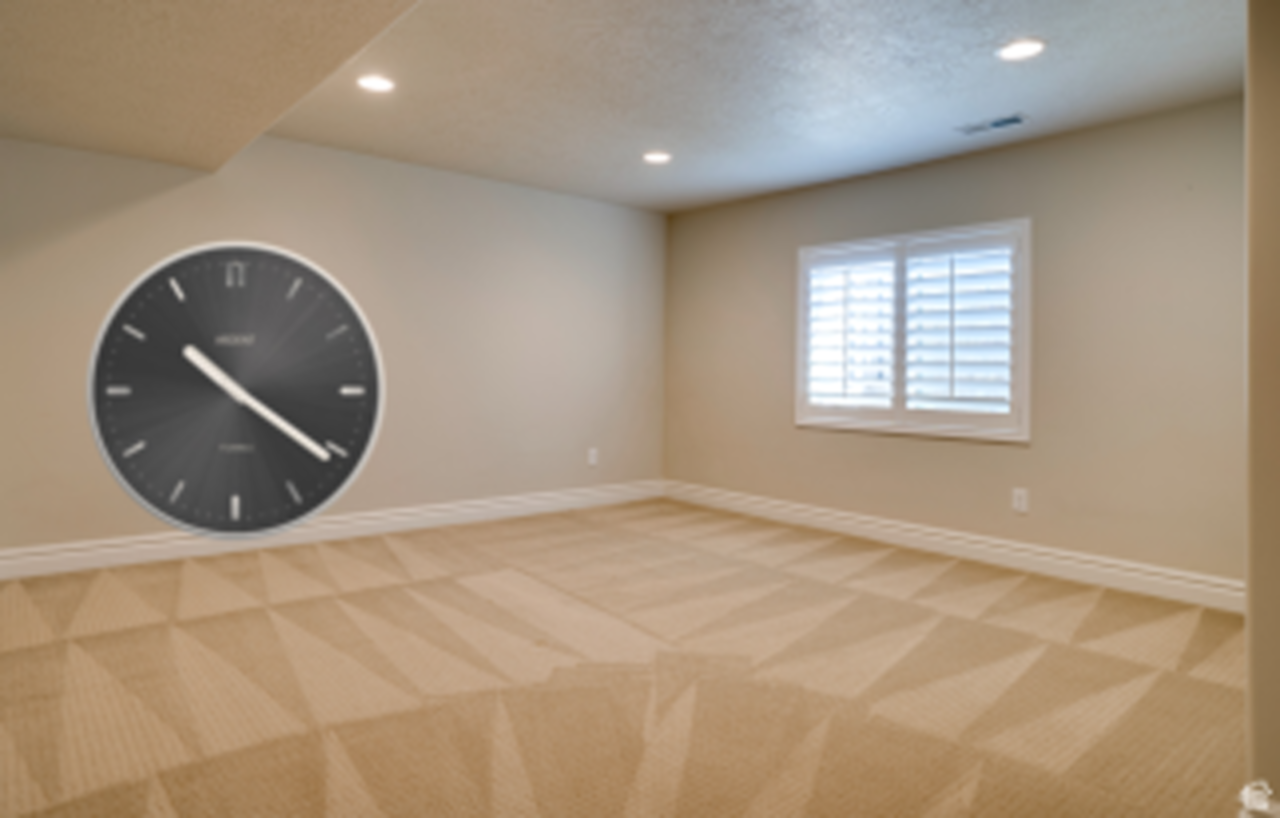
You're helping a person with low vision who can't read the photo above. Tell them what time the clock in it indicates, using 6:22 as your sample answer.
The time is 10:21
